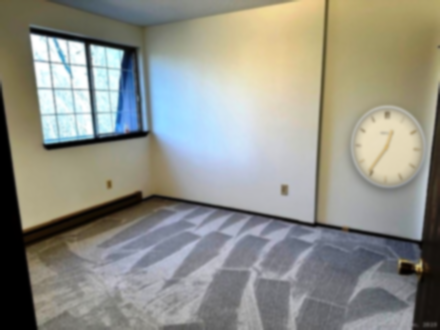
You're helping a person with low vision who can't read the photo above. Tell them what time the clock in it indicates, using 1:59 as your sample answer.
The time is 12:36
